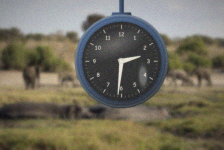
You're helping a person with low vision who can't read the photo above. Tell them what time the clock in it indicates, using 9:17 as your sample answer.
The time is 2:31
